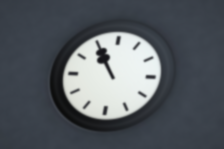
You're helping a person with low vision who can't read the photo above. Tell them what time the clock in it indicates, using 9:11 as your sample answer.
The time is 10:55
